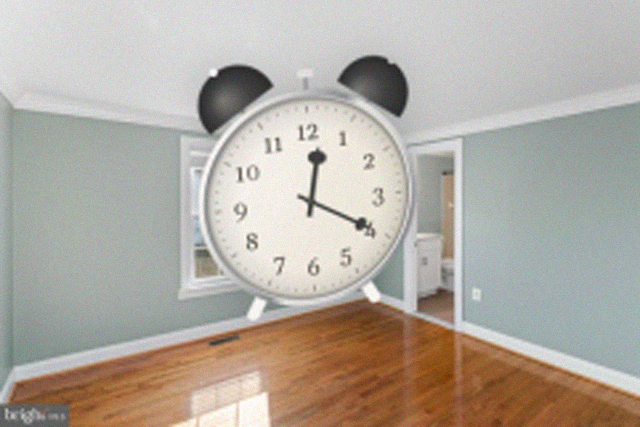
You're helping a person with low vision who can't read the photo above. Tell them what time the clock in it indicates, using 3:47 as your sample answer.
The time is 12:20
